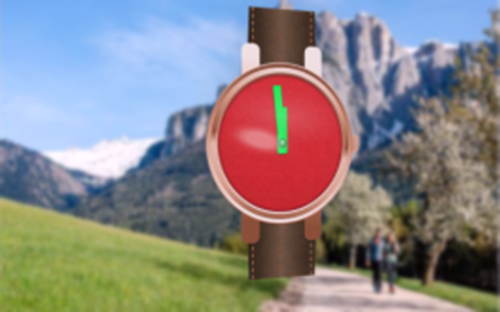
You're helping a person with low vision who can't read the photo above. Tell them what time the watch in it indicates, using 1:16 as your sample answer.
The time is 11:59
